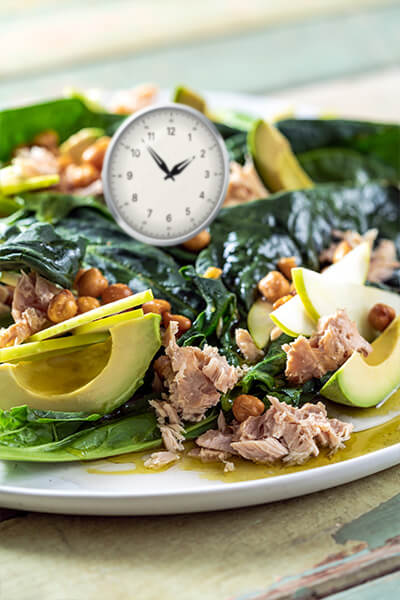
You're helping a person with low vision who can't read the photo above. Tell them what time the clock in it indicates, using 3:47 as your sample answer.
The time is 1:53
